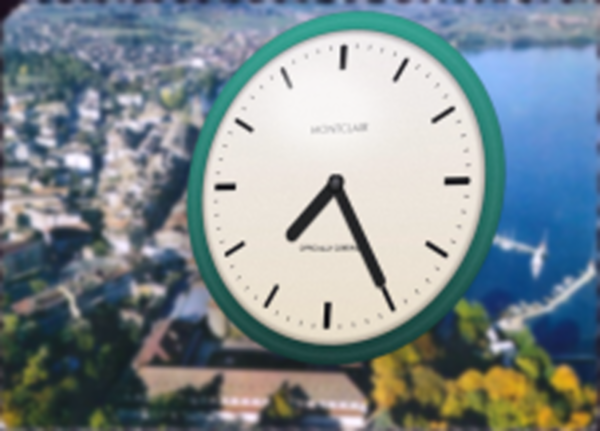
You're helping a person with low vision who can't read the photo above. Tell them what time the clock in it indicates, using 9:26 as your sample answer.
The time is 7:25
